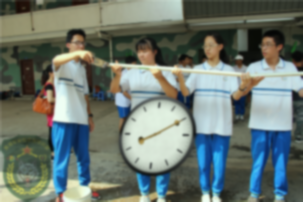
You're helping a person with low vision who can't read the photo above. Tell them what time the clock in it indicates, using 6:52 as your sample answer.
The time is 8:10
